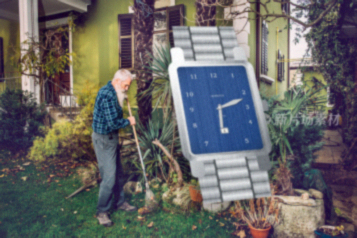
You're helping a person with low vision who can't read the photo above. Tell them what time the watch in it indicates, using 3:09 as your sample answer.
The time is 6:12
